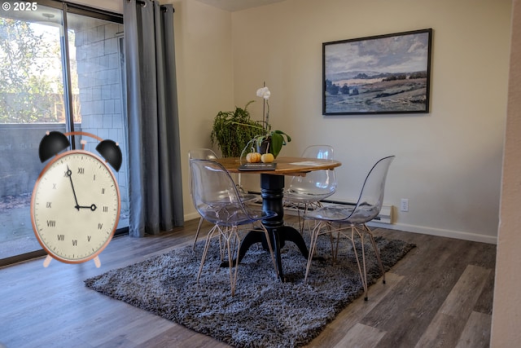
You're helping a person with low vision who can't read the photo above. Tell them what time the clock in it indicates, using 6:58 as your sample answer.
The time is 2:56
